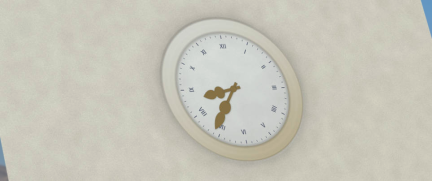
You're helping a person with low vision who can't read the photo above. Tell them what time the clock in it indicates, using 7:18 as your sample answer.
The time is 8:36
